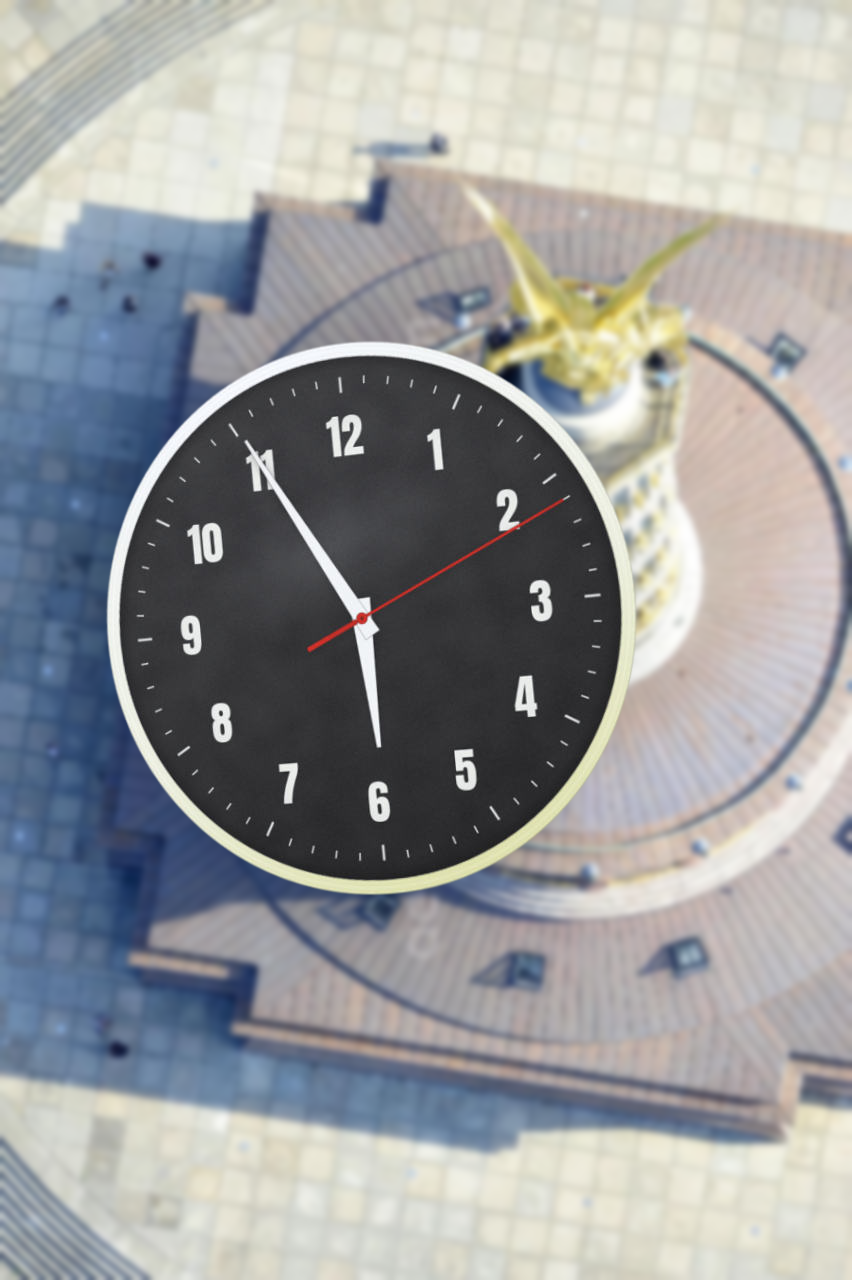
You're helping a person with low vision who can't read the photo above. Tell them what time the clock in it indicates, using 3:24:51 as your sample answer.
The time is 5:55:11
